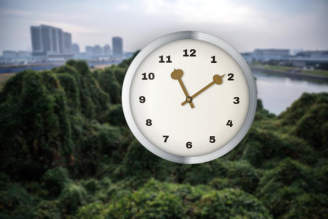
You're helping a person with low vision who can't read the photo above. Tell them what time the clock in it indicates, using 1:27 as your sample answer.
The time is 11:09
